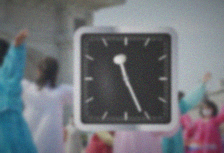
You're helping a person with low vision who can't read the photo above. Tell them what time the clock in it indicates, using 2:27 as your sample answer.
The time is 11:26
